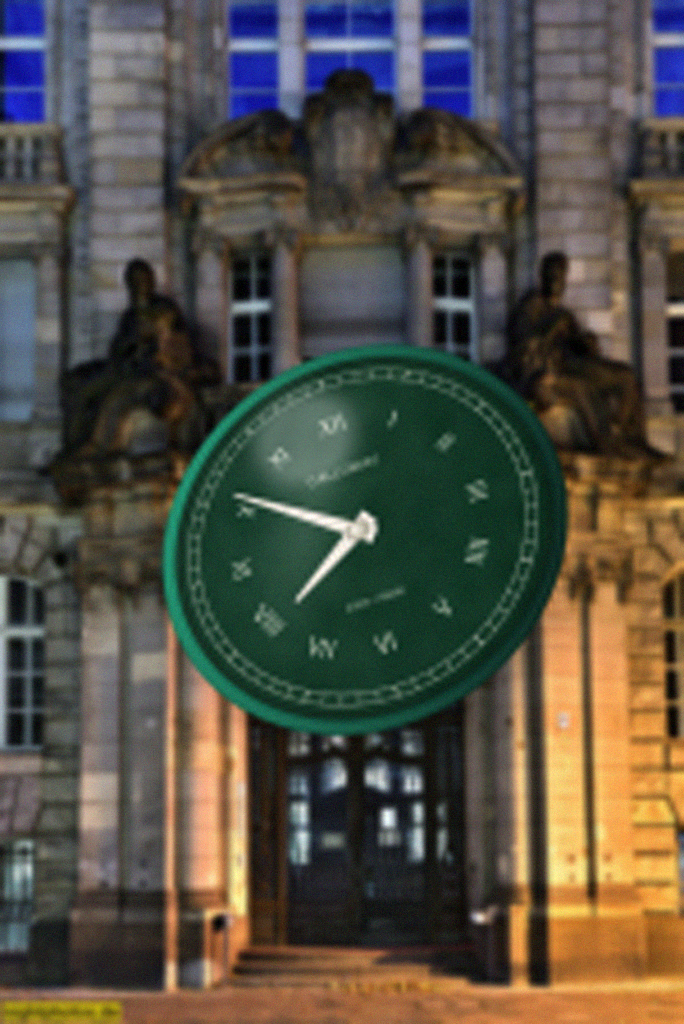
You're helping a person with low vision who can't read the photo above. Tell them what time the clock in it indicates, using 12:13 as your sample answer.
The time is 7:51
